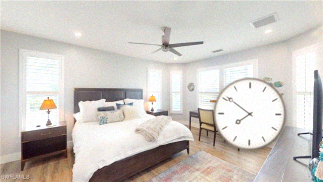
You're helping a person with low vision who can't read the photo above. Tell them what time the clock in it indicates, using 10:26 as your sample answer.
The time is 7:51
